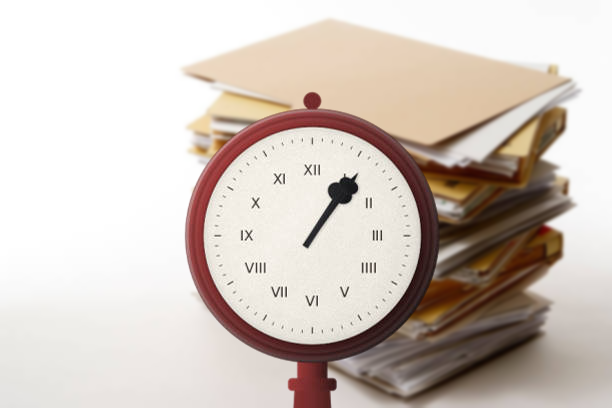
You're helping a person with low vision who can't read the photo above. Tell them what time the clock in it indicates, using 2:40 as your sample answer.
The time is 1:06
